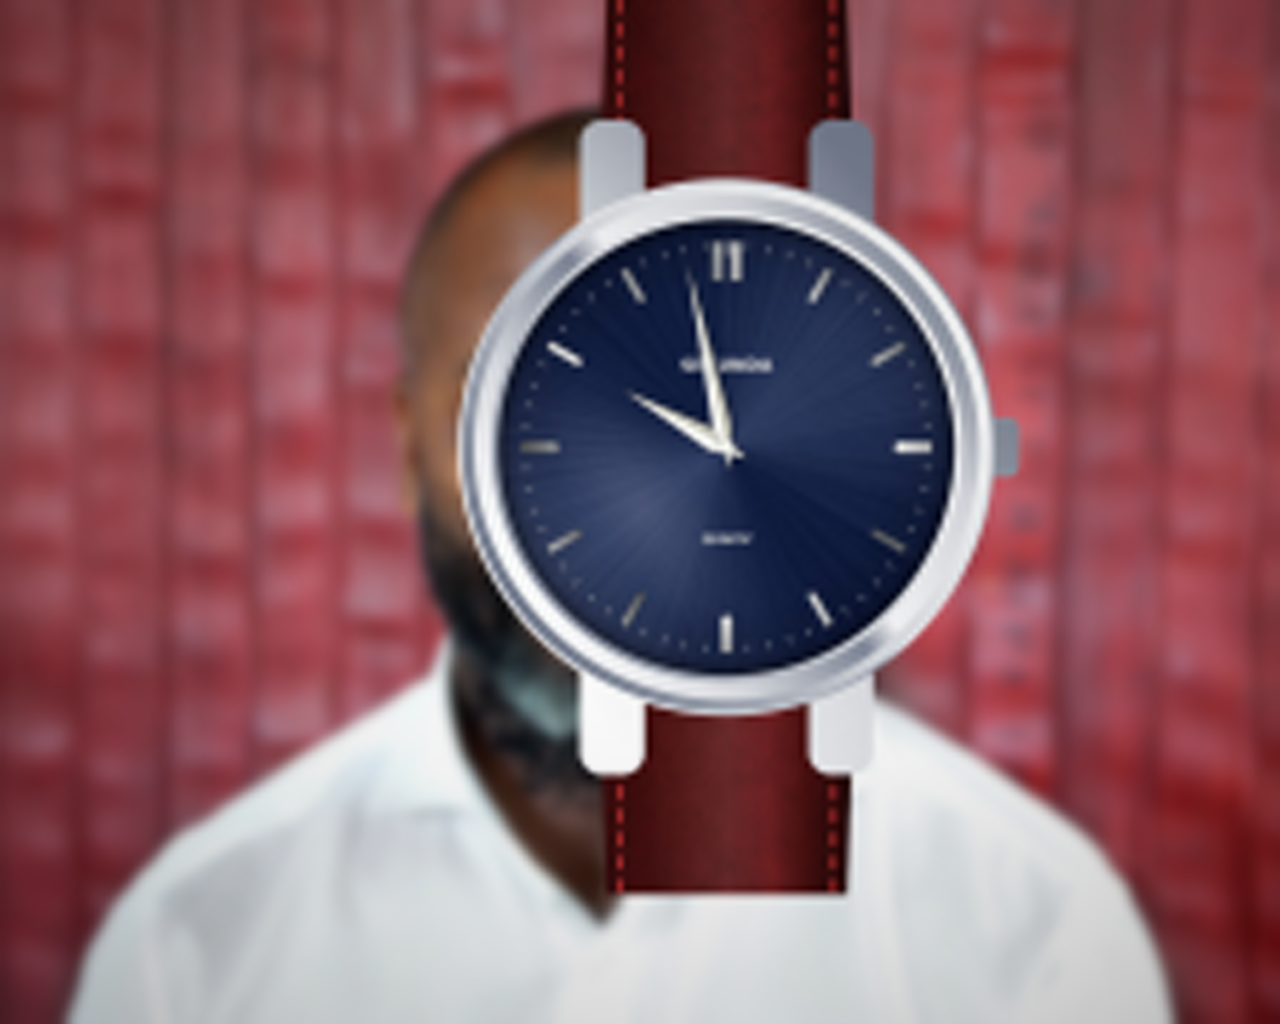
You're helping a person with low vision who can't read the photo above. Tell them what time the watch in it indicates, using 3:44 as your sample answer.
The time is 9:58
